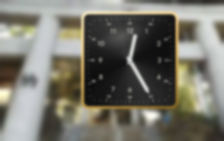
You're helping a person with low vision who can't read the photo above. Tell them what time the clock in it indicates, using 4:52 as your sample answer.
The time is 12:25
